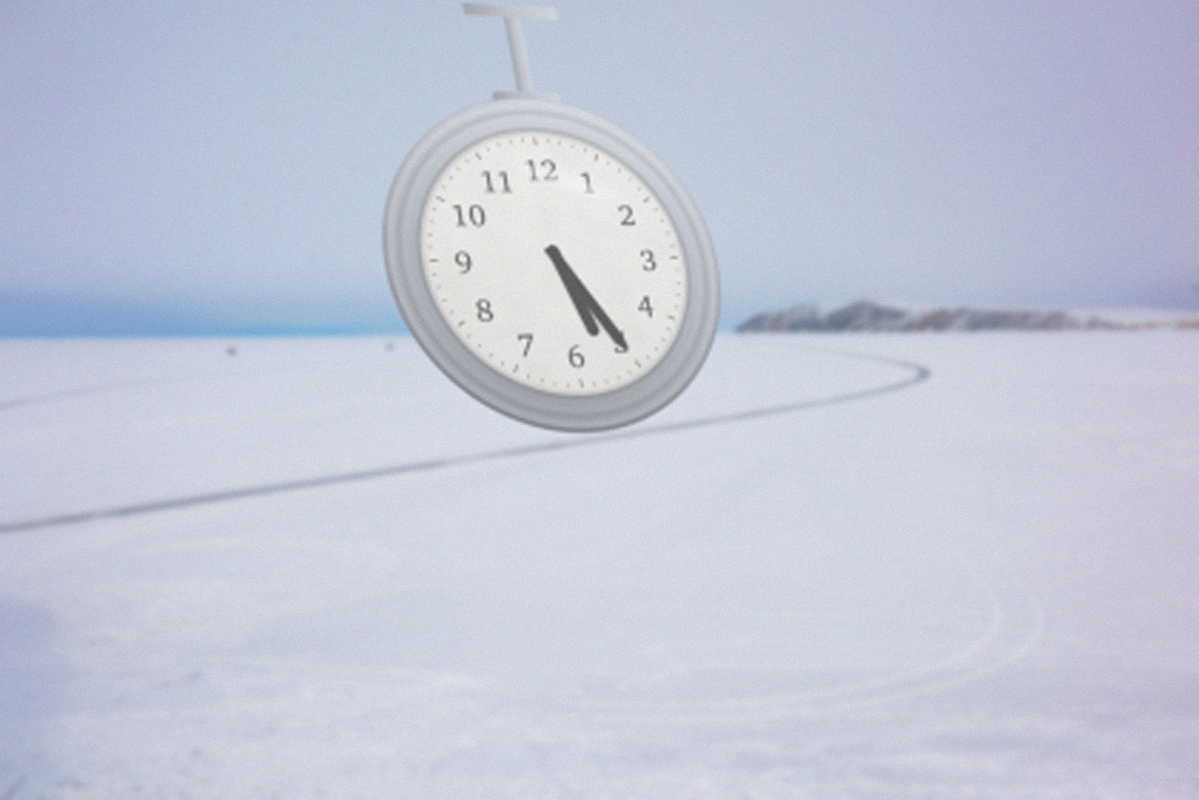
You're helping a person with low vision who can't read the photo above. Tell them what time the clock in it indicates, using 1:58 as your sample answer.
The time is 5:25
